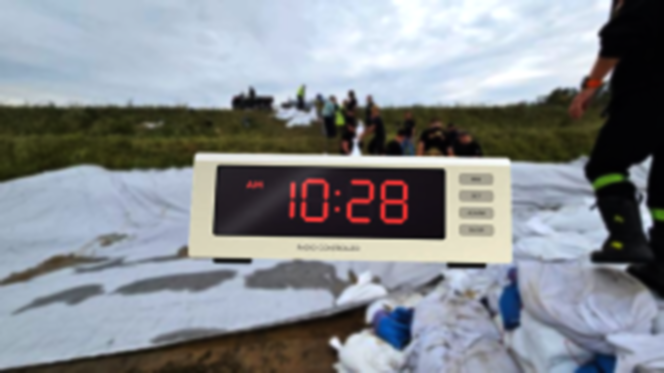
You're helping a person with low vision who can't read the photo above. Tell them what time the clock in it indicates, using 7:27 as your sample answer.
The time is 10:28
